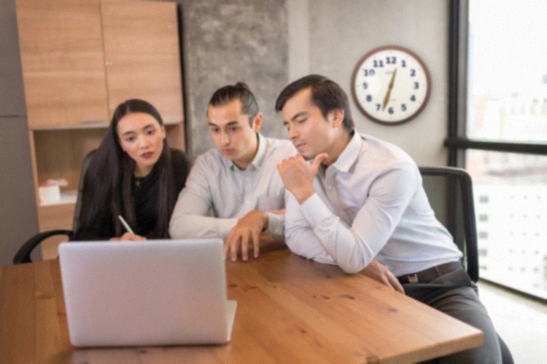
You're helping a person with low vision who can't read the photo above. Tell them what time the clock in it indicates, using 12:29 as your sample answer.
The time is 12:33
